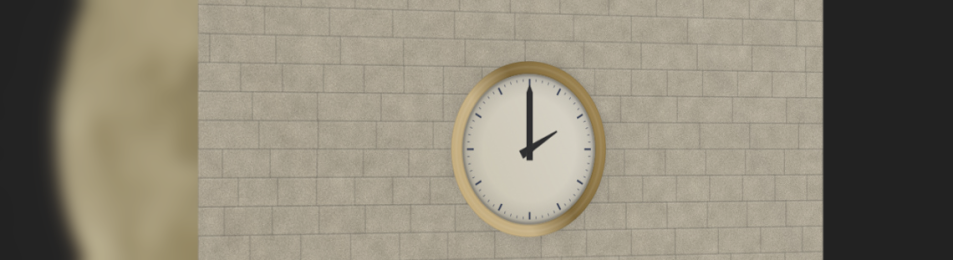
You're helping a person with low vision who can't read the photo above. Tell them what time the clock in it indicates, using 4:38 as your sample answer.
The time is 2:00
